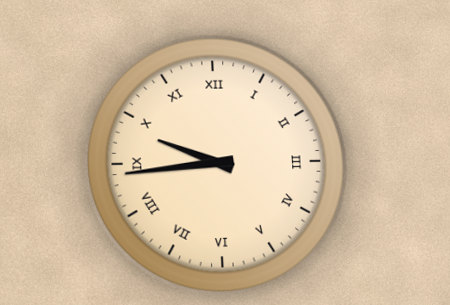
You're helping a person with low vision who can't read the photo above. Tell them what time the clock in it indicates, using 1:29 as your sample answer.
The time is 9:44
